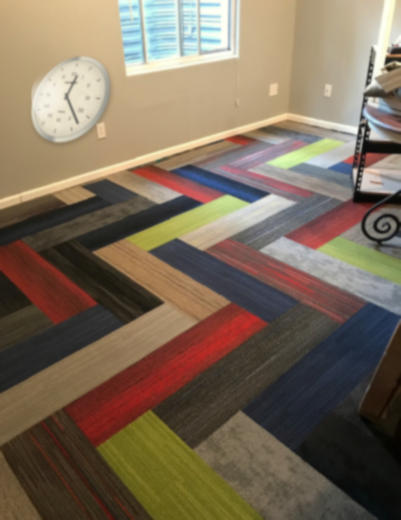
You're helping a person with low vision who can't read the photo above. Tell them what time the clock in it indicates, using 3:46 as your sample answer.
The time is 12:23
